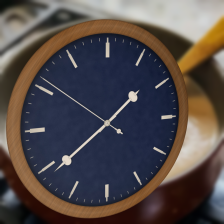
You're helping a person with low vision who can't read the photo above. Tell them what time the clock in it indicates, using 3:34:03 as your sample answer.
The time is 1:38:51
